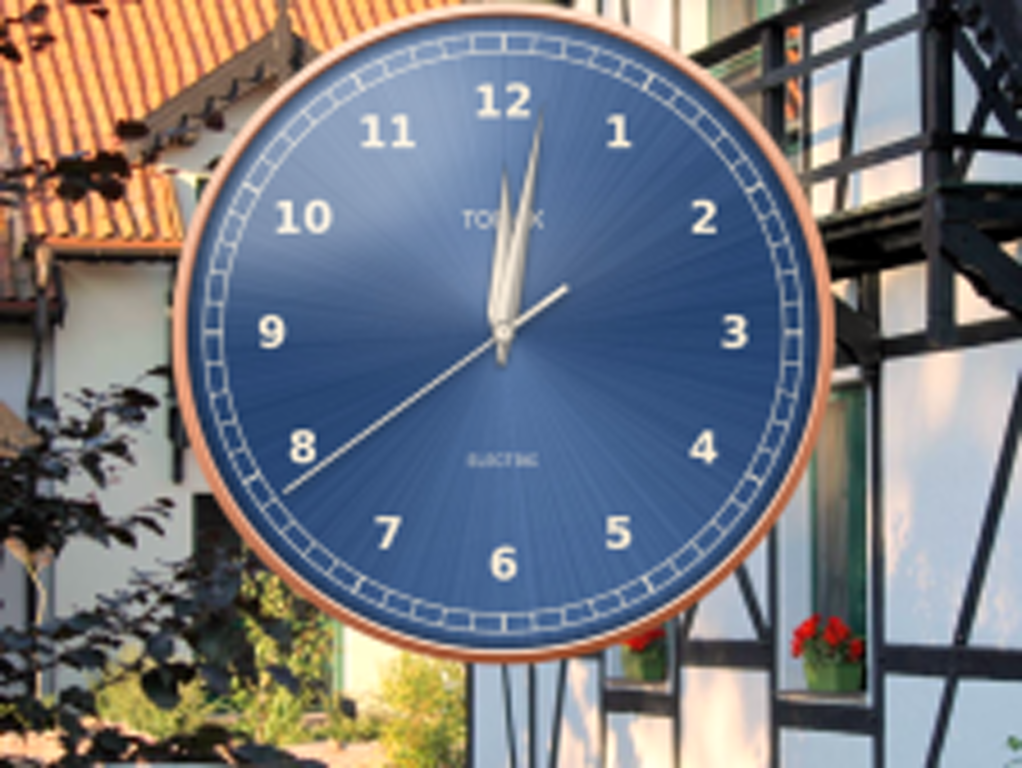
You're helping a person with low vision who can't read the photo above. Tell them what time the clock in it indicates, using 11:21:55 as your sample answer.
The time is 12:01:39
